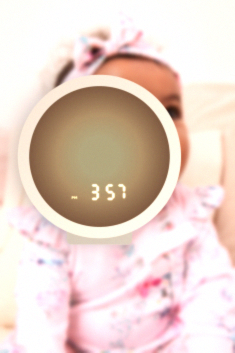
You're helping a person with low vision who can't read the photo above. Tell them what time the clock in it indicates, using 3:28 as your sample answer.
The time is 3:57
